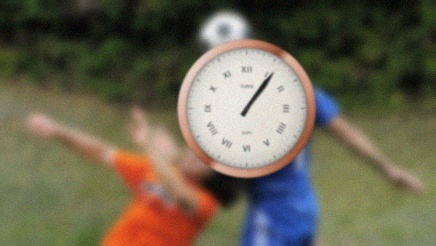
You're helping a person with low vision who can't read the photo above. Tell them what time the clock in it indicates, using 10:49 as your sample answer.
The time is 1:06
